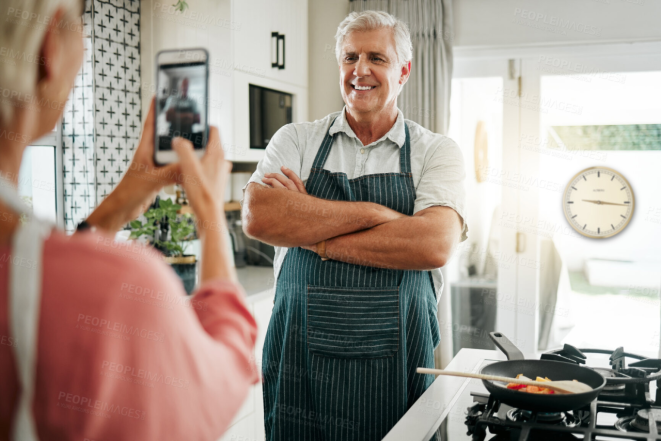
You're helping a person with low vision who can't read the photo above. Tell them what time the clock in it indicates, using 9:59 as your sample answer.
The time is 9:16
